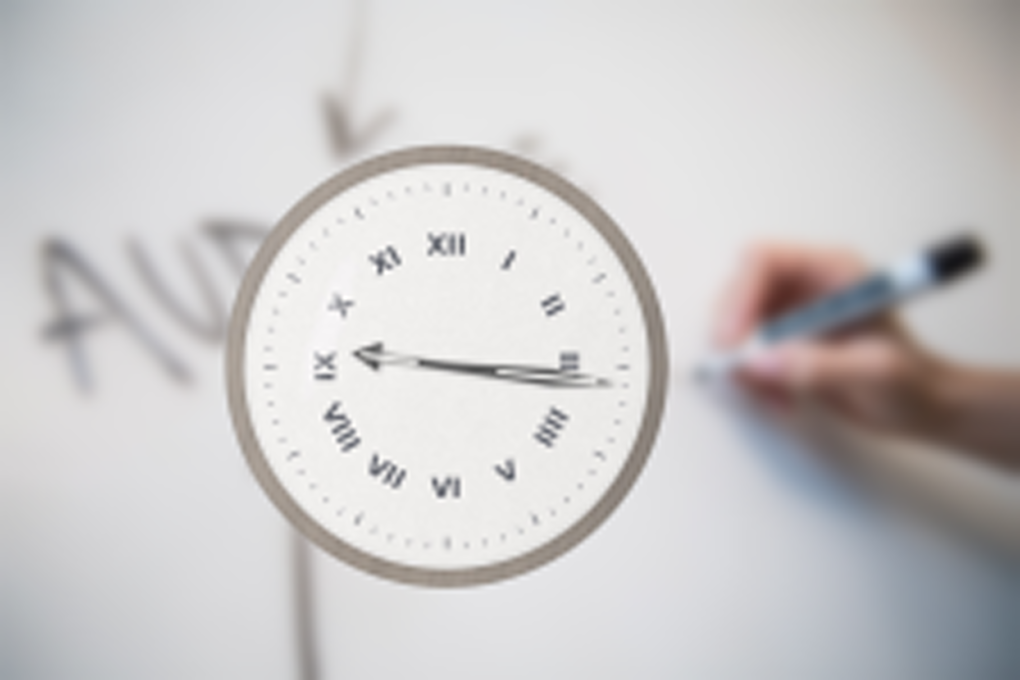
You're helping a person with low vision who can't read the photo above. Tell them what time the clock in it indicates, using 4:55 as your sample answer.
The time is 9:16
